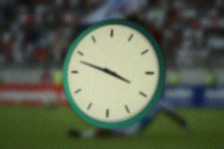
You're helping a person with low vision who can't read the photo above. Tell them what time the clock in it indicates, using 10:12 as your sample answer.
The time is 3:48
